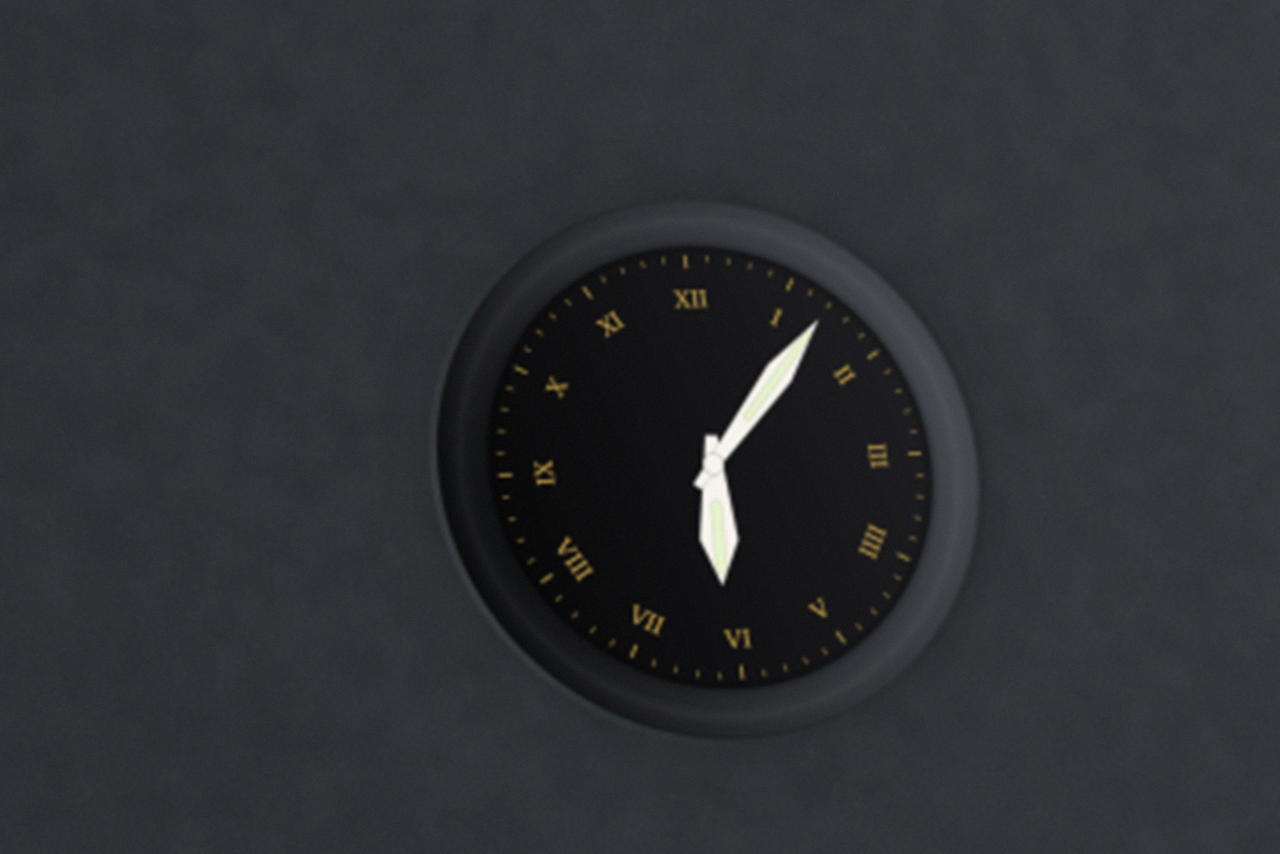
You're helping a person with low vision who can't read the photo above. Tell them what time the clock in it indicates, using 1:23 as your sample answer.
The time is 6:07
